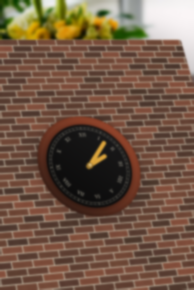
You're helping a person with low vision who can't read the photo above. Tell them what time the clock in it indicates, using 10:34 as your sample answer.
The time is 2:07
